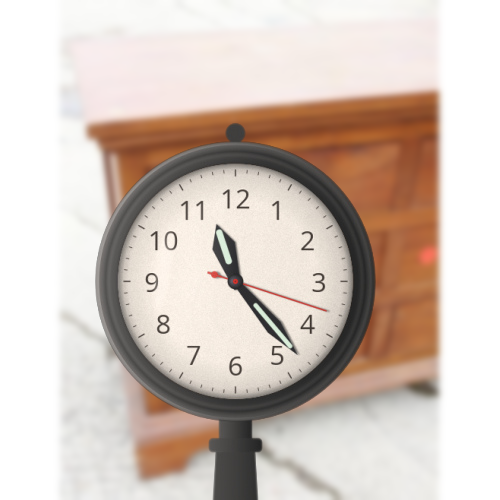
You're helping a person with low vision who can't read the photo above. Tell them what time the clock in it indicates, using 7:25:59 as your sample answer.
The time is 11:23:18
